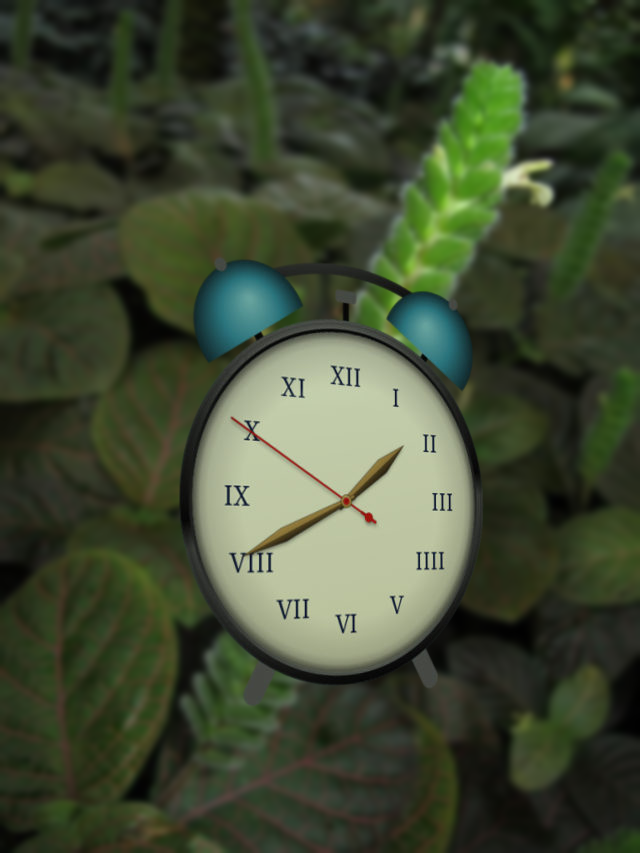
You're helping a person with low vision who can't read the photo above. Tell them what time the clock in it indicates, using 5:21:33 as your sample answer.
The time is 1:40:50
